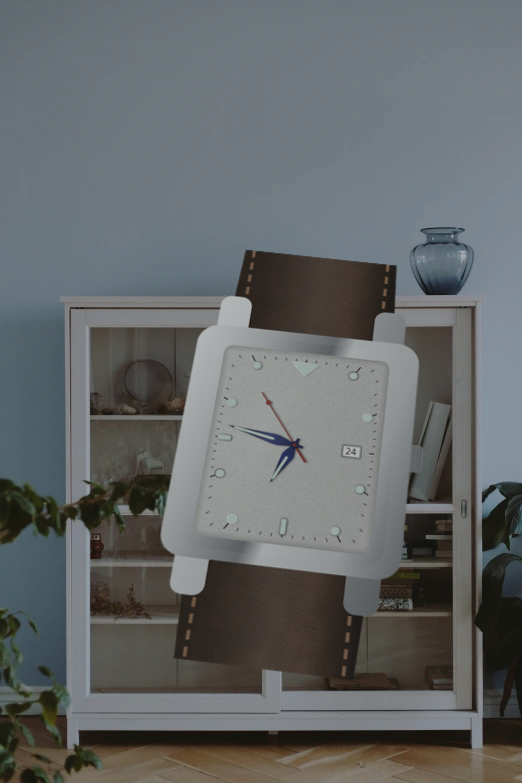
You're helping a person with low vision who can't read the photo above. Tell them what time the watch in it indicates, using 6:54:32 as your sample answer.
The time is 6:46:54
